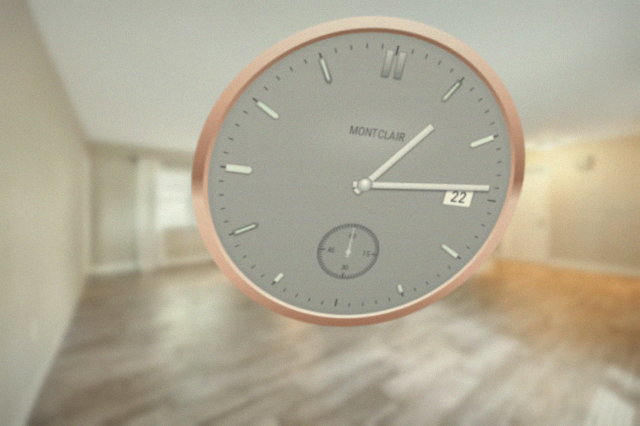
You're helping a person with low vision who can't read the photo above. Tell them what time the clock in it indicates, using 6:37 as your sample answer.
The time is 1:14
